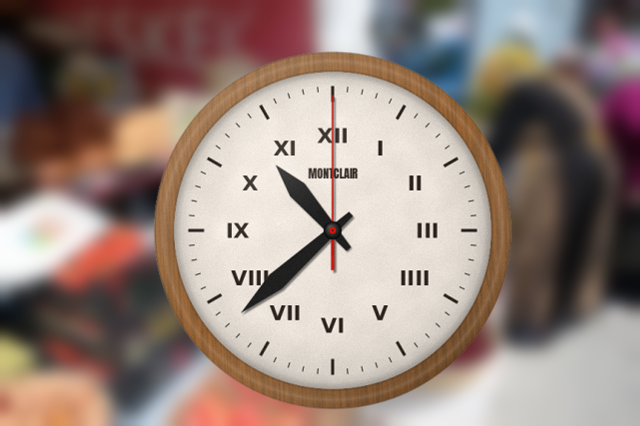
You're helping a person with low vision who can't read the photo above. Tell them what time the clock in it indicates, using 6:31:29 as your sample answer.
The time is 10:38:00
